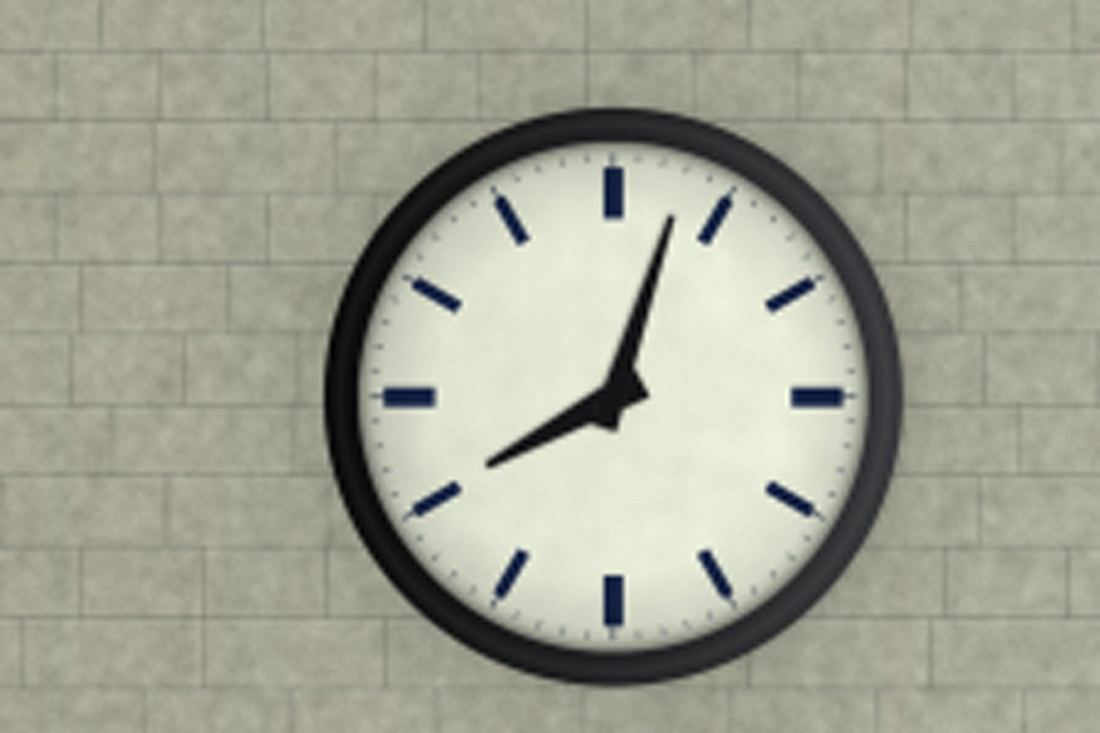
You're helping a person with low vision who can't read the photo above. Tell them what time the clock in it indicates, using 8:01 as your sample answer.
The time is 8:03
